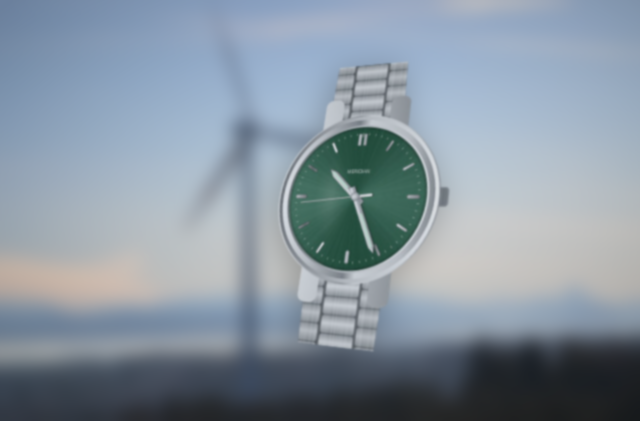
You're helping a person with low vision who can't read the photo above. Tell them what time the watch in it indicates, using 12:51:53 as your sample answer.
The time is 10:25:44
